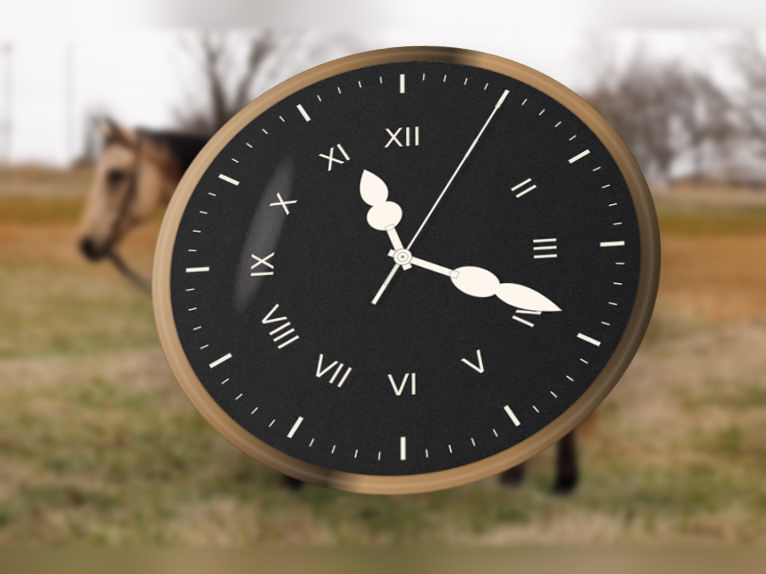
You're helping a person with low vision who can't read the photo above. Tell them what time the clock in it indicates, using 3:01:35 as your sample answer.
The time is 11:19:05
